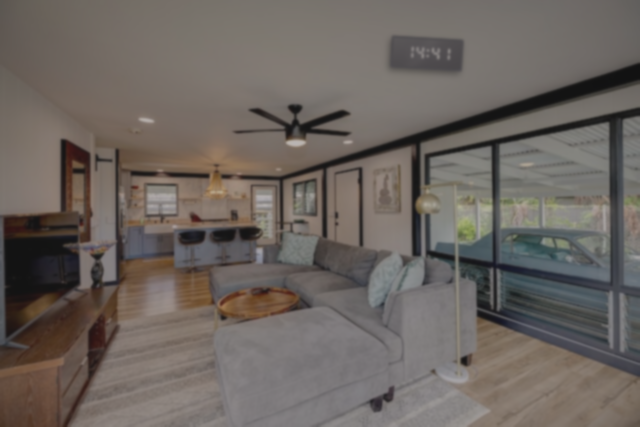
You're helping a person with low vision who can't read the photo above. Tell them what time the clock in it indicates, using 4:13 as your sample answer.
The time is 14:41
